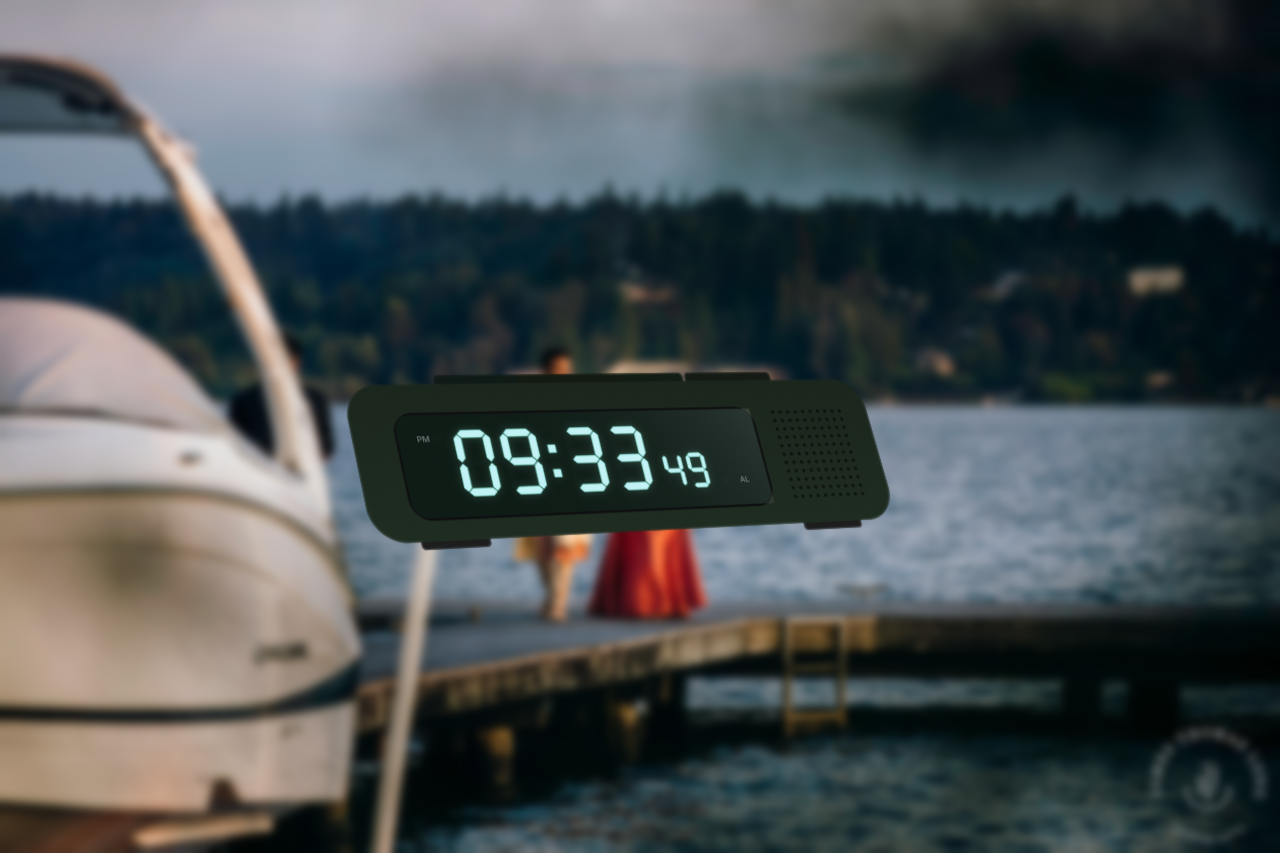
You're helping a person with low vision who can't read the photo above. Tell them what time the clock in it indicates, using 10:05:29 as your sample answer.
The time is 9:33:49
